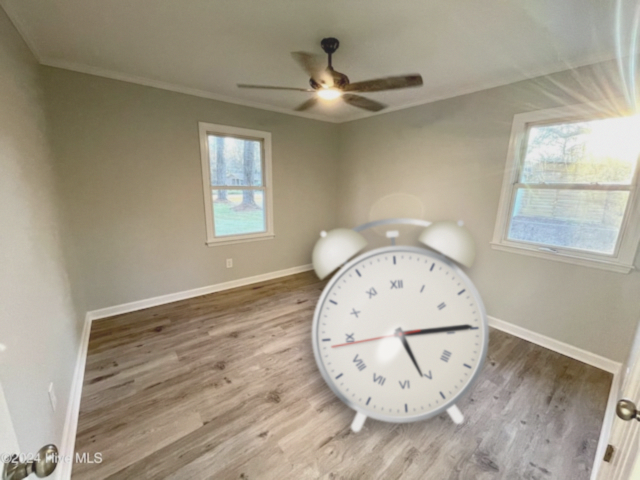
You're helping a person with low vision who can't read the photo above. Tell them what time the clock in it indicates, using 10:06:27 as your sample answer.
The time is 5:14:44
